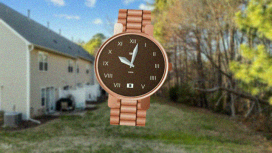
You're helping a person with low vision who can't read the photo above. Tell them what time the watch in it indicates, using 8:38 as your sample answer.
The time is 10:02
